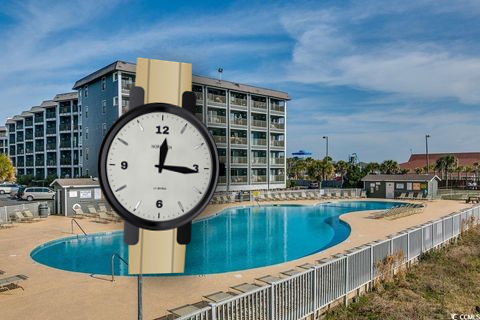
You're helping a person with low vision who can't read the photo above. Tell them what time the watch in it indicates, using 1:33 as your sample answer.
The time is 12:16
